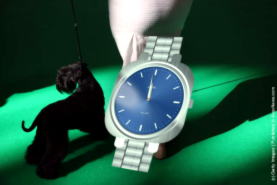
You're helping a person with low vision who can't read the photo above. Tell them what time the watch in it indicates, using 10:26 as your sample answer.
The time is 11:59
